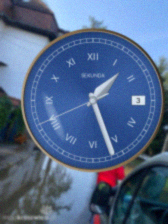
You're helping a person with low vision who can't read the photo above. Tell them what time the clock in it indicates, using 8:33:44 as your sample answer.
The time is 1:26:41
